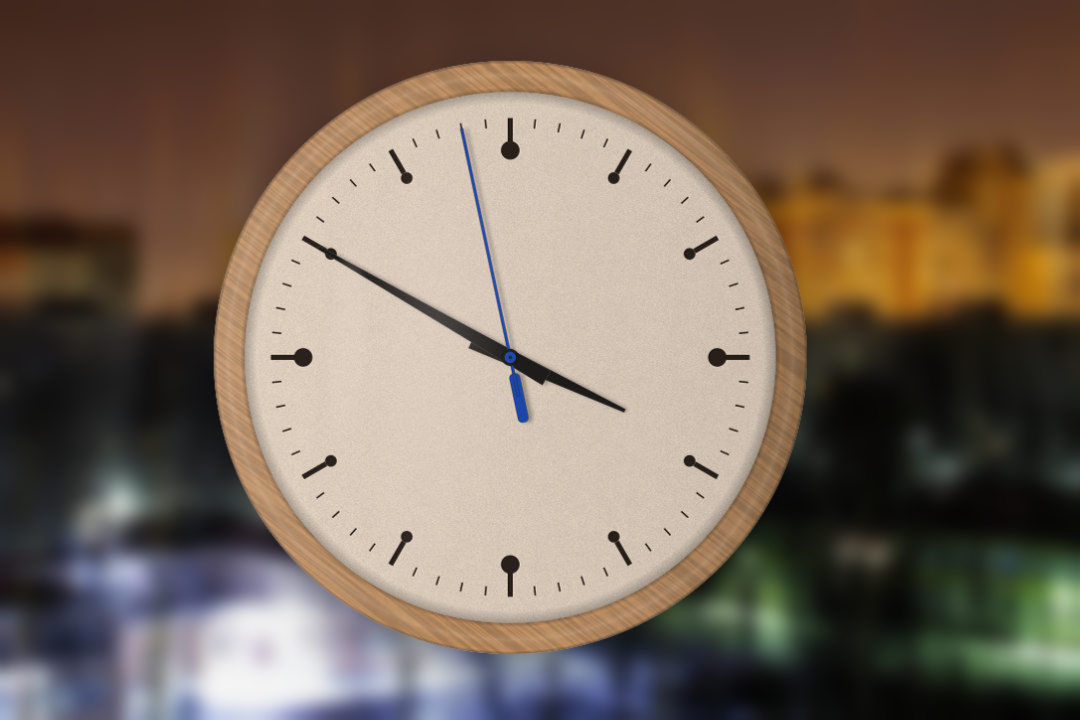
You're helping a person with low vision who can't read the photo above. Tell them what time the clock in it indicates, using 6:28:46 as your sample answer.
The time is 3:49:58
